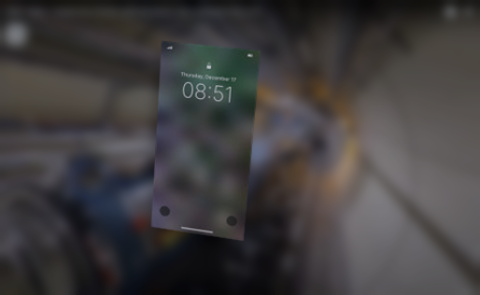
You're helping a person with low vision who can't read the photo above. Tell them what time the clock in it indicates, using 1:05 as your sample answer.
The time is 8:51
